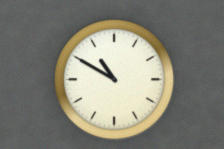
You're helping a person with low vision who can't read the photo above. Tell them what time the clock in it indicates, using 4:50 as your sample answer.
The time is 10:50
